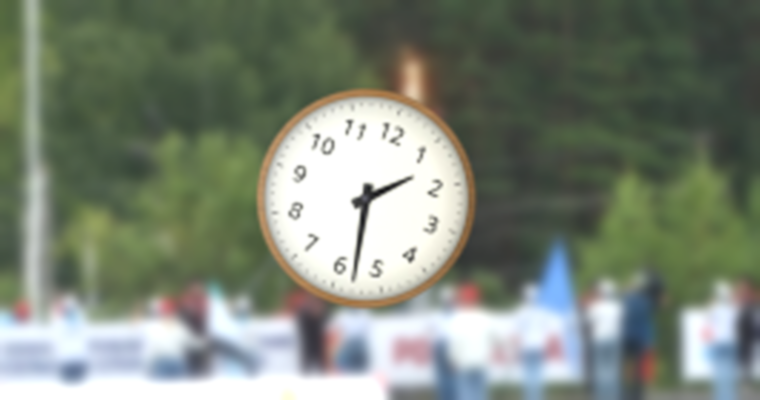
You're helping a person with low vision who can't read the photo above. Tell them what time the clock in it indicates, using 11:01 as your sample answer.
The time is 1:28
